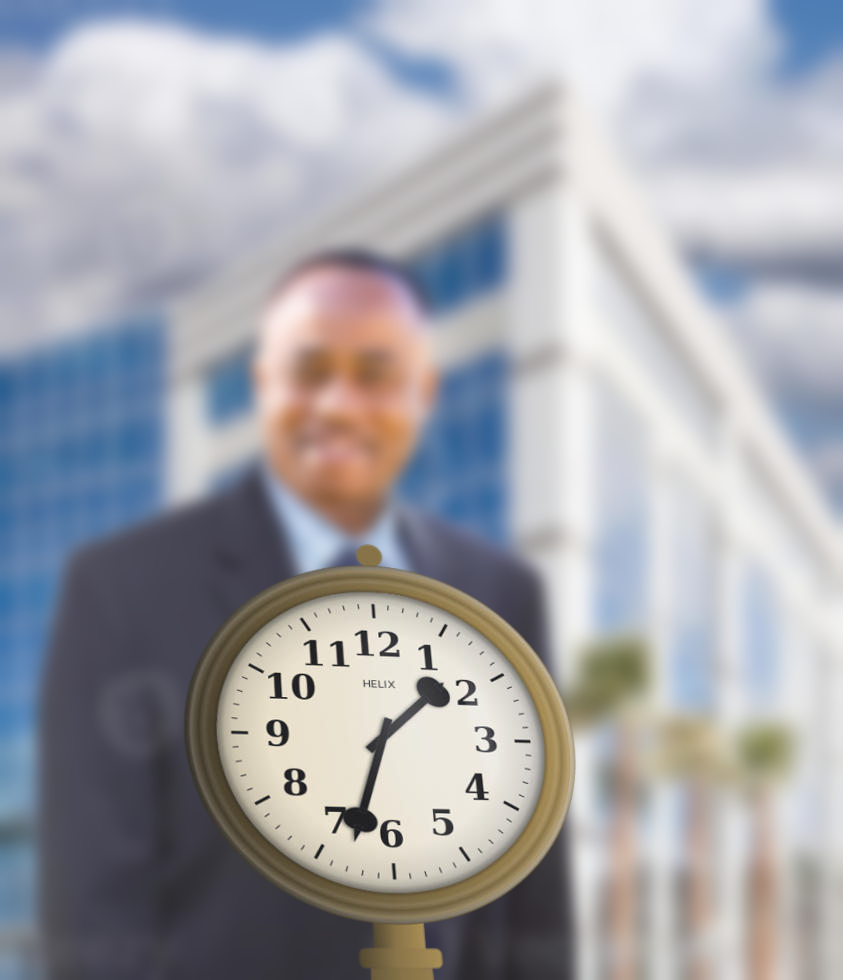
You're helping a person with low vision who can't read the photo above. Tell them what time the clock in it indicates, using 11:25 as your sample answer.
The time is 1:33
